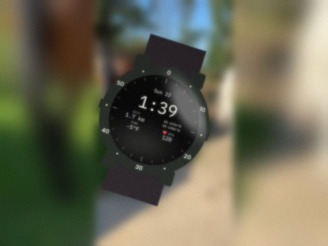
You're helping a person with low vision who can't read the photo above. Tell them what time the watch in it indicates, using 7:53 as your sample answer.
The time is 1:39
